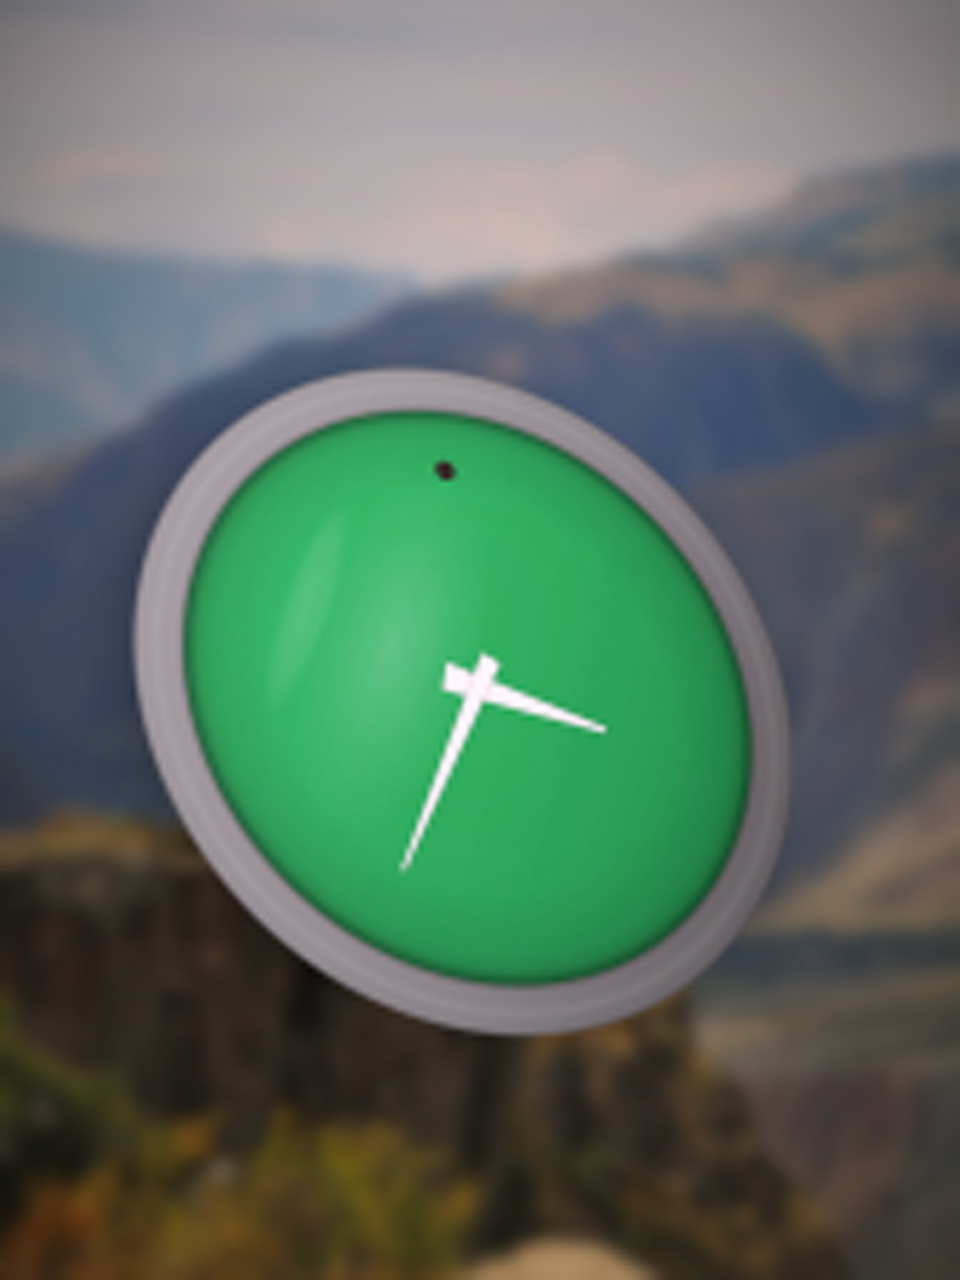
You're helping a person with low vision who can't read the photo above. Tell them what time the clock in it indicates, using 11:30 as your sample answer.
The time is 3:35
